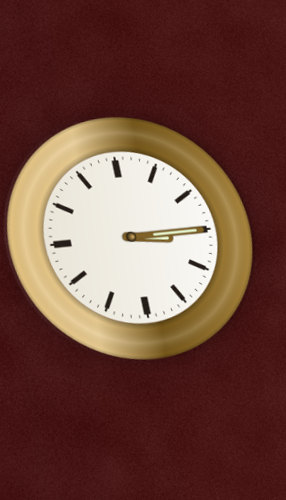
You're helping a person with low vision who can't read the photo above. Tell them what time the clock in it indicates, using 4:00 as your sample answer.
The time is 3:15
